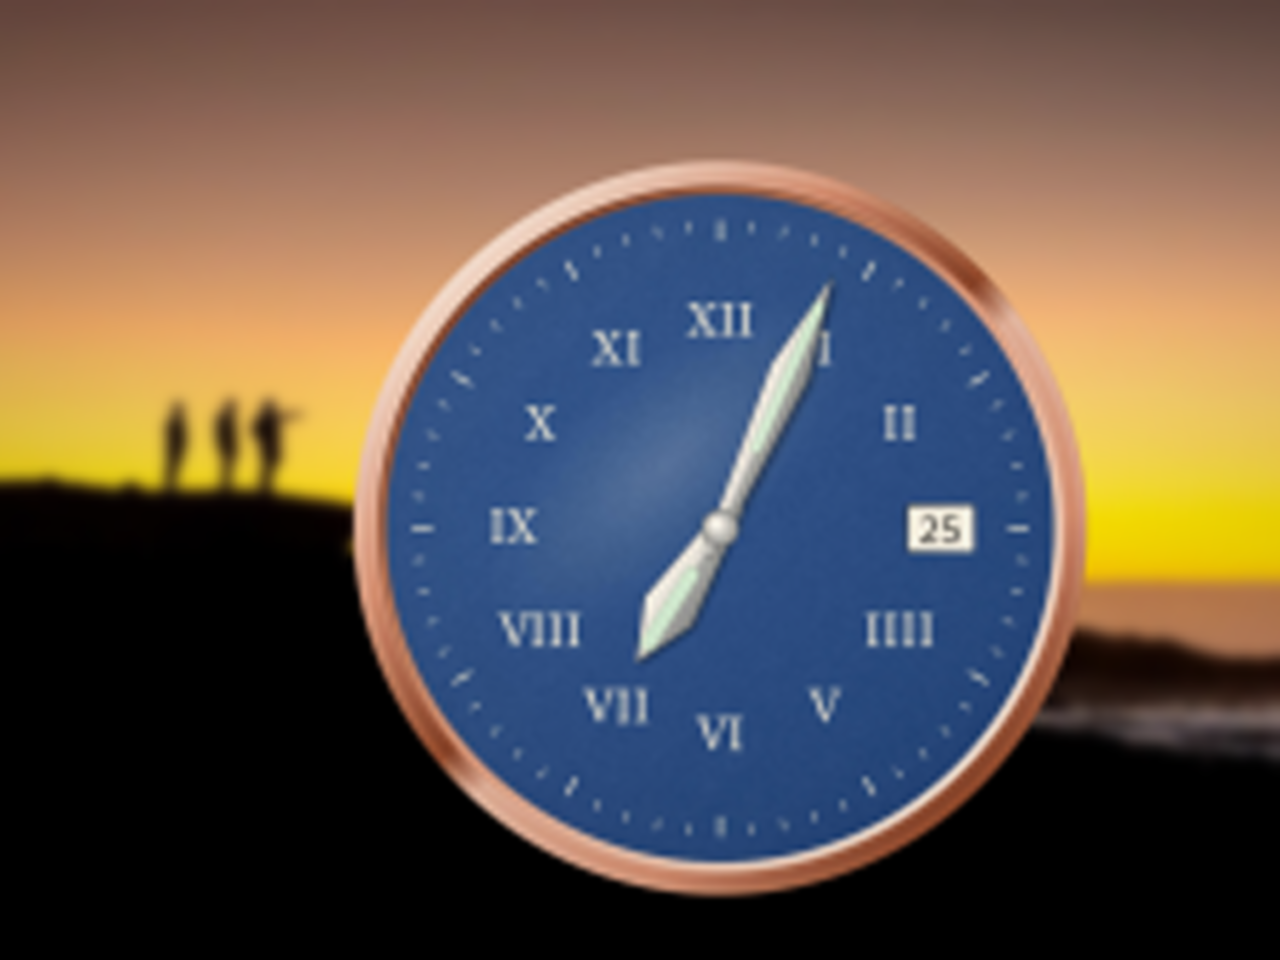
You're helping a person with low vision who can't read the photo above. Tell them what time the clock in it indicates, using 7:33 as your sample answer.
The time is 7:04
